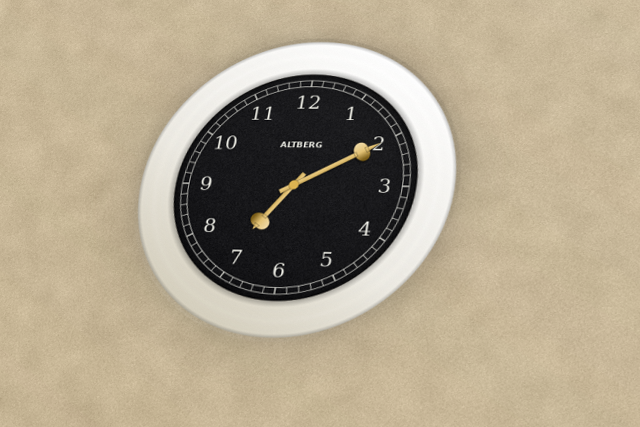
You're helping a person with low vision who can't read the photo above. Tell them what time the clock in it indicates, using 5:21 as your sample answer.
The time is 7:10
